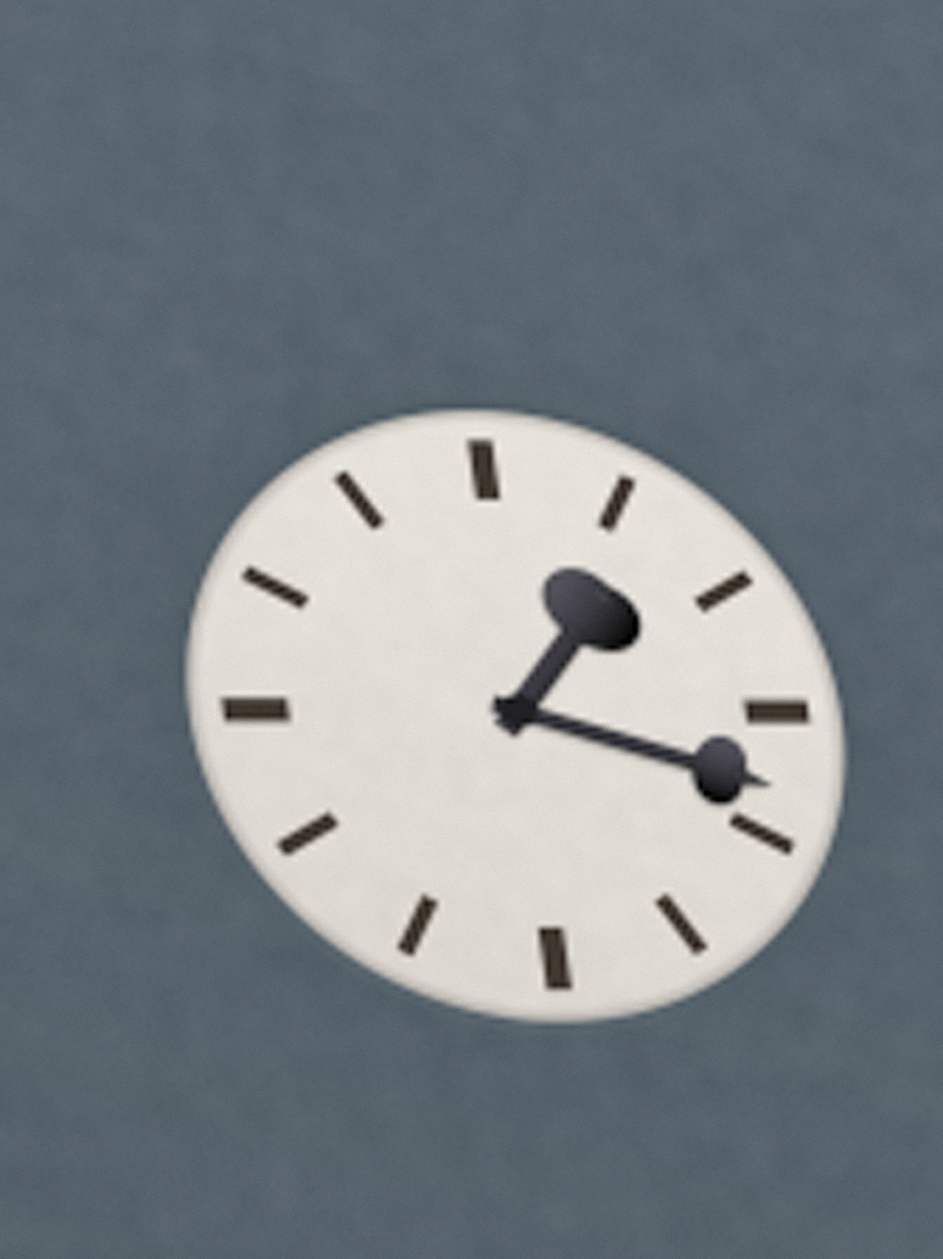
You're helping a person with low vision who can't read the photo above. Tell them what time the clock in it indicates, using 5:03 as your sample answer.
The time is 1:18
